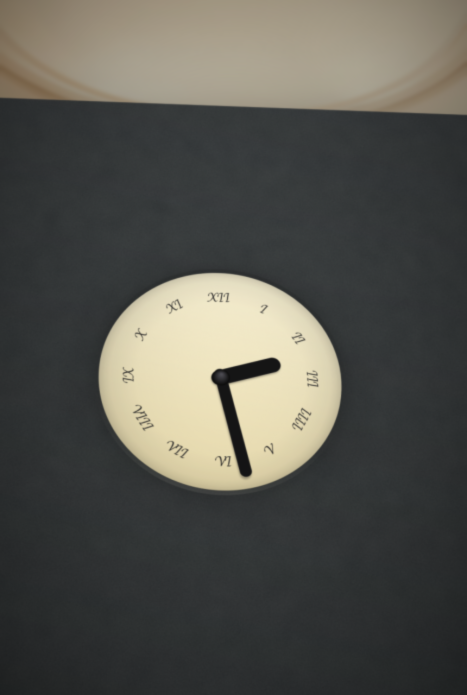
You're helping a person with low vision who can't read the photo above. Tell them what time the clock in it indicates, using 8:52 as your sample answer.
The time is 2:28
